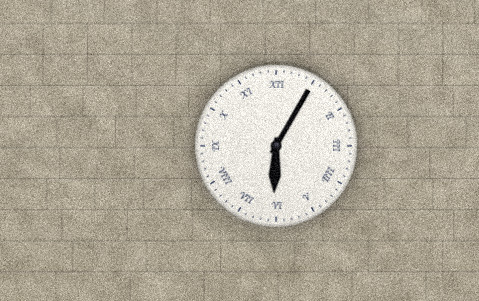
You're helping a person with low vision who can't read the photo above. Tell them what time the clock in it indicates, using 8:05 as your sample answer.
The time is 6:05
